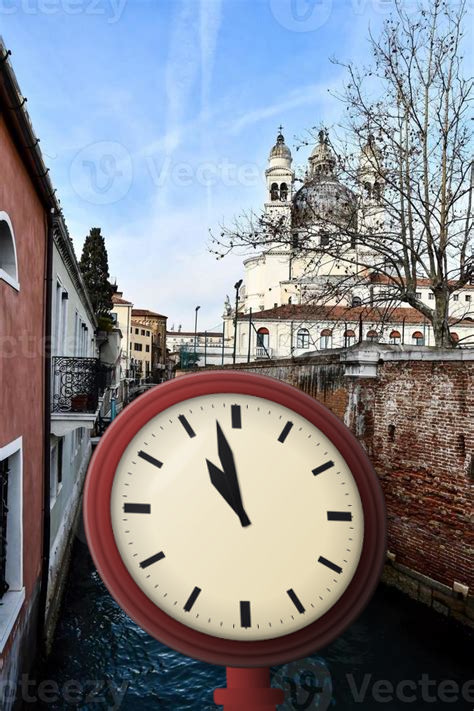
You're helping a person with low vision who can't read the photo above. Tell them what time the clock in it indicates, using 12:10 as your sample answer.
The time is 10:58
